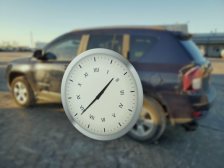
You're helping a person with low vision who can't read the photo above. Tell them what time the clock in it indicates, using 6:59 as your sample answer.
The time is 1:39
